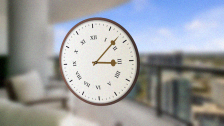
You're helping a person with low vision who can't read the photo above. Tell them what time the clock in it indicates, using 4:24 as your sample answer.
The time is 3:08
